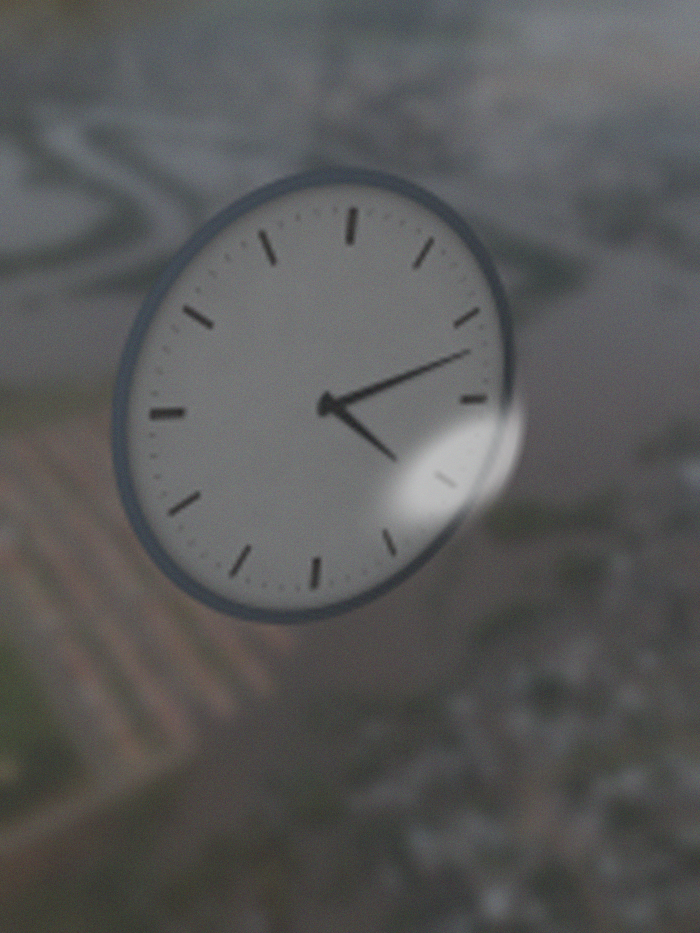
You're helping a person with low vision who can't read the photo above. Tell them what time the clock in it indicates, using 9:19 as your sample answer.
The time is 4:12
